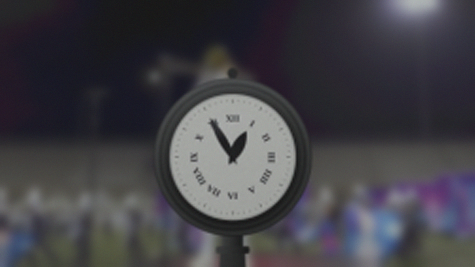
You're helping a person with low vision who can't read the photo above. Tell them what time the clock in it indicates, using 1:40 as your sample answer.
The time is 12:55
